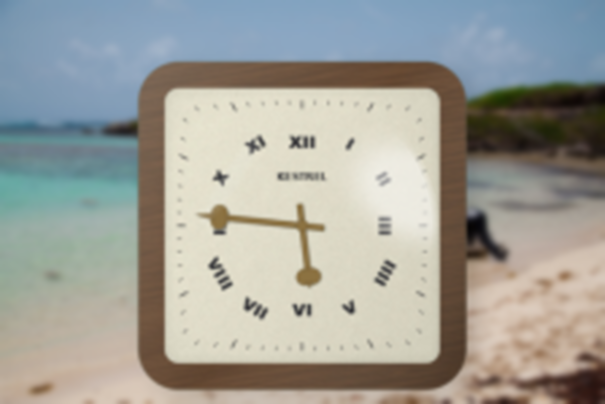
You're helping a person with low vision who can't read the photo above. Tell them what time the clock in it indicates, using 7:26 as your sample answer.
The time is 5:46
